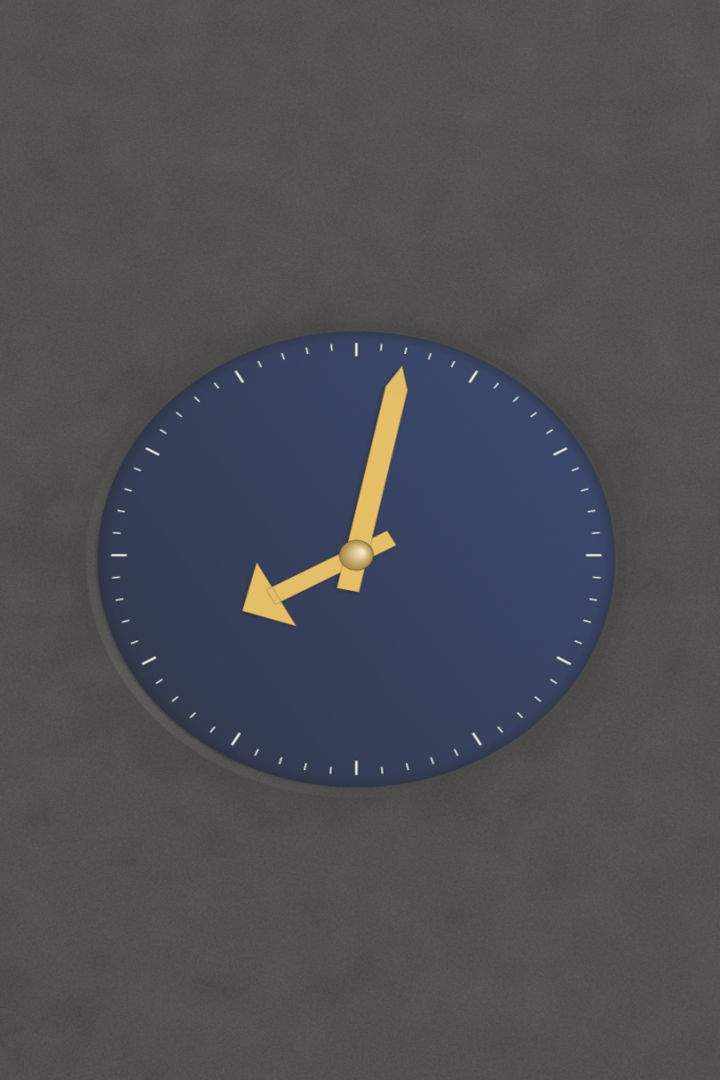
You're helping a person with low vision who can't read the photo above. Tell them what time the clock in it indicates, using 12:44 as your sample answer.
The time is 8:02
